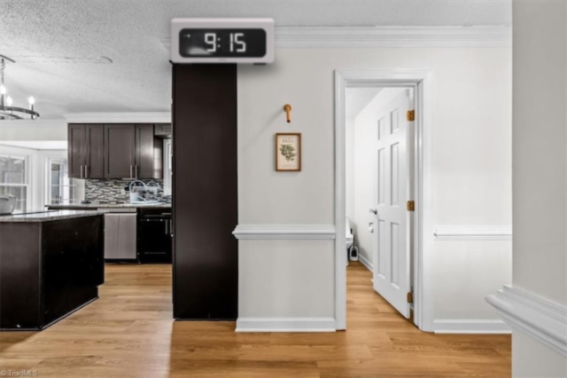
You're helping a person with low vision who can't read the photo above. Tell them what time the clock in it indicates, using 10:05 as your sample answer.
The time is 9:15
